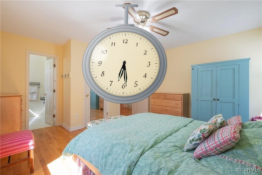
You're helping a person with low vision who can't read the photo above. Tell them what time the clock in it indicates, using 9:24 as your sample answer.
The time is 6:29
